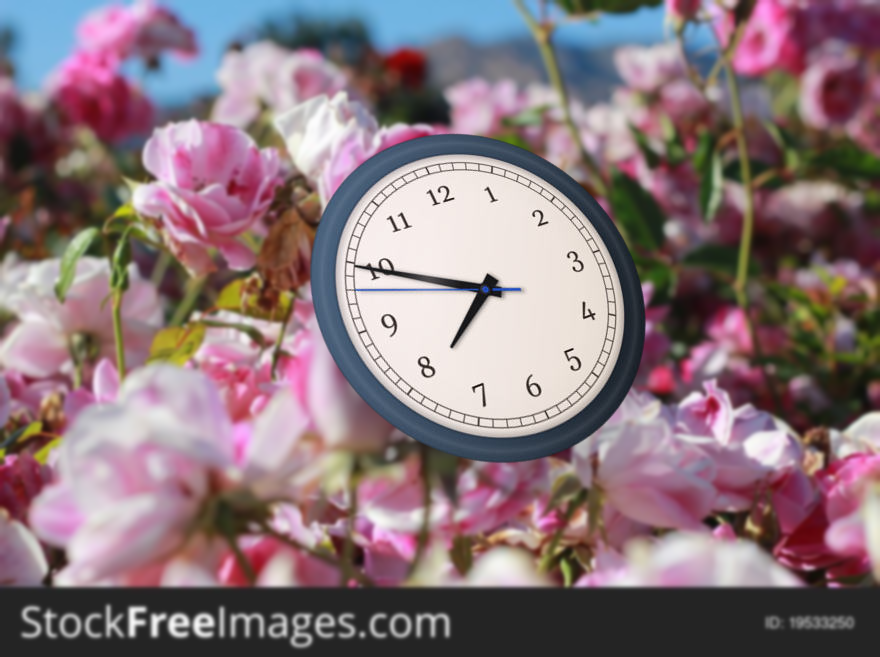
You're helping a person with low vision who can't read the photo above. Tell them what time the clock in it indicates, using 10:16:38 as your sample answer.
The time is 7:49:48
